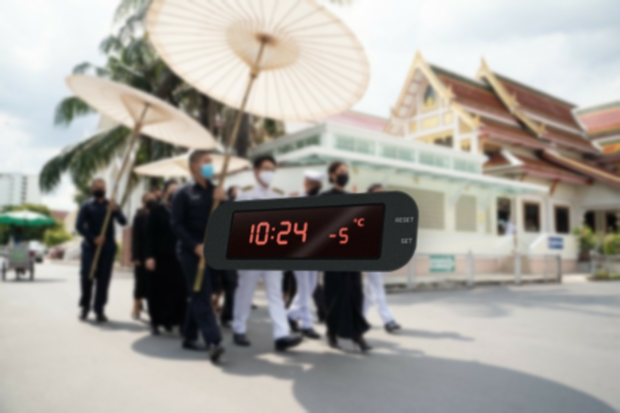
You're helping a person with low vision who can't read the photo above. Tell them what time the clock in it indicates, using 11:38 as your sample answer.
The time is 10:24
